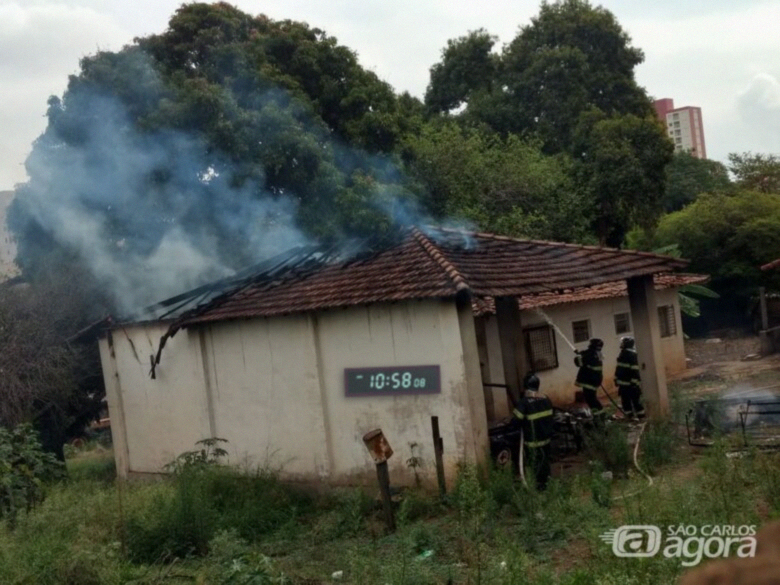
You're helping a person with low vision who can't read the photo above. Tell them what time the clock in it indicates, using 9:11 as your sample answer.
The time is 10:58
